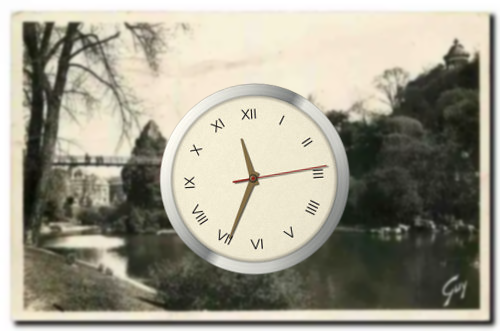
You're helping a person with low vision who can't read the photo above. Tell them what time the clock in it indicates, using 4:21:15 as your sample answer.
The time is 11:34:14
